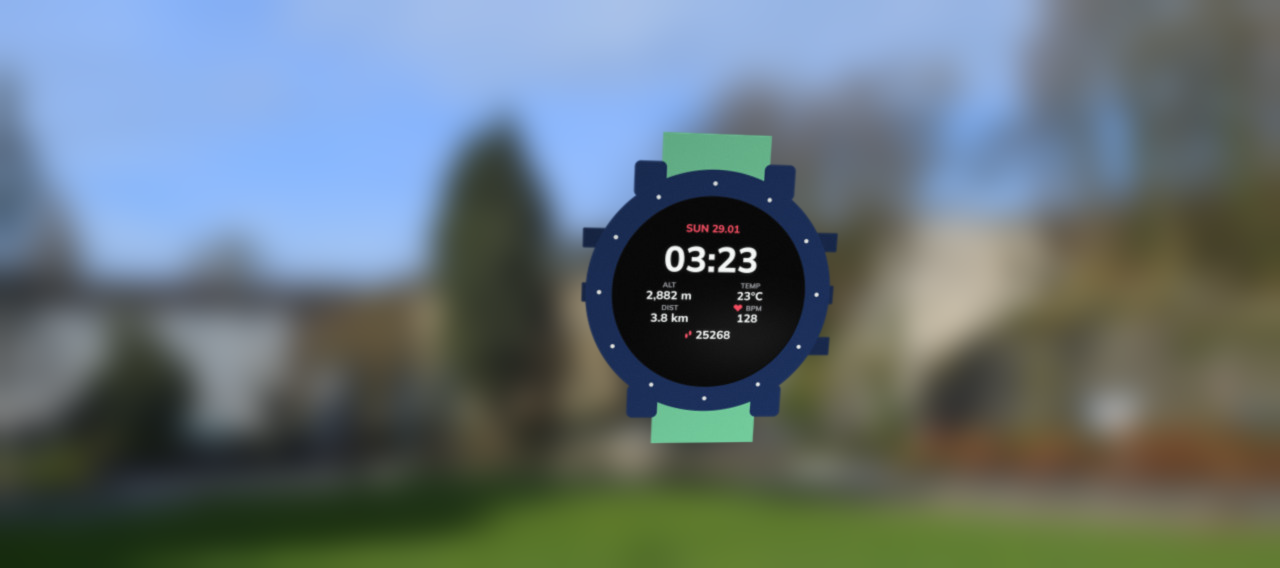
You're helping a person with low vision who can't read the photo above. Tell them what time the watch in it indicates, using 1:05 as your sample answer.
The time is 3:23
